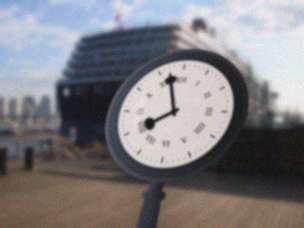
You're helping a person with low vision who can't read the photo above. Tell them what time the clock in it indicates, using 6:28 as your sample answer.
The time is 7:57
